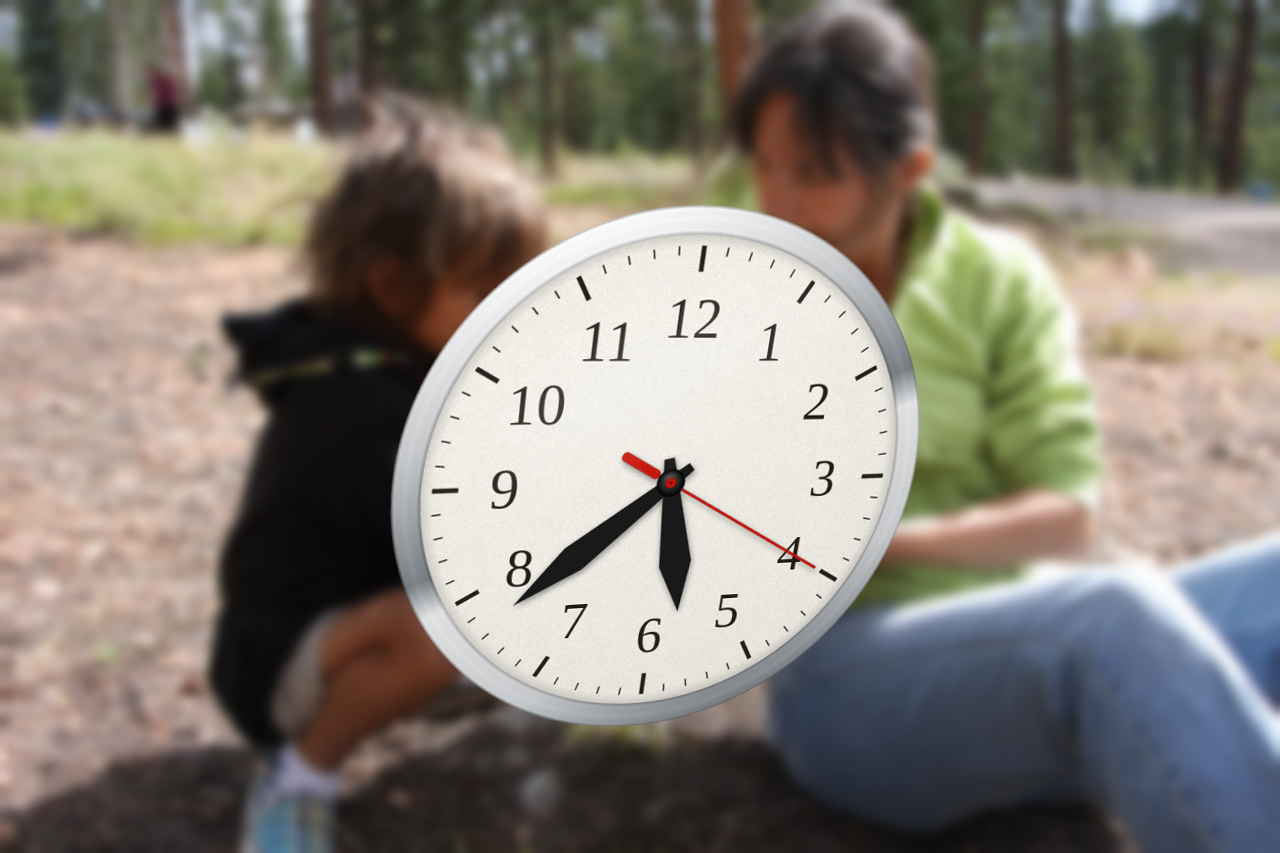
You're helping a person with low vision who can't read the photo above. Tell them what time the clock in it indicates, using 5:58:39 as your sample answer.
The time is 5:38:20
